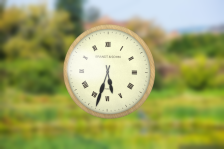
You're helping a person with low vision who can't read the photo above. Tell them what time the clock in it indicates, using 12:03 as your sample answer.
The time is 5:33
